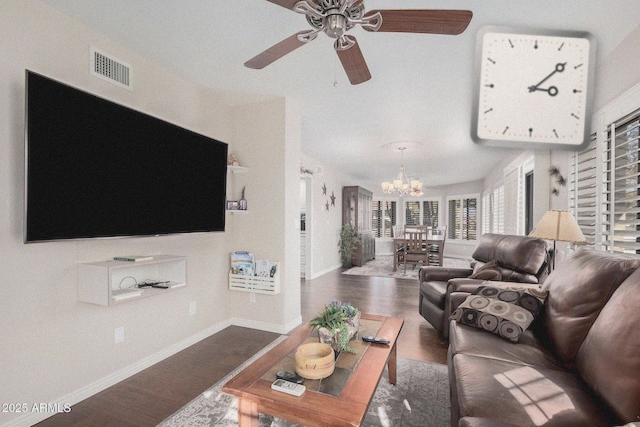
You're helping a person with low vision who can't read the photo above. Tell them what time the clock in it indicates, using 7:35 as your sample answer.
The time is 3:08
